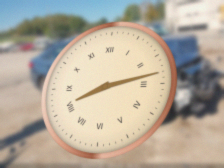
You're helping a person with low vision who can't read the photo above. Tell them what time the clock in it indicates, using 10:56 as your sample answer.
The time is 8:13
